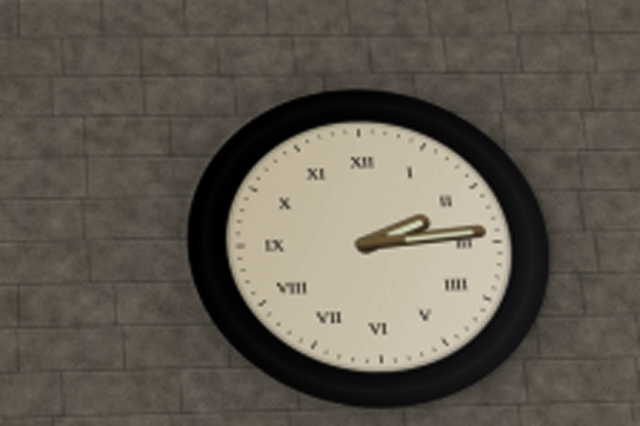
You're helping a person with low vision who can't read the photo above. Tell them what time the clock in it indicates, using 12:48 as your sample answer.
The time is 2:14
